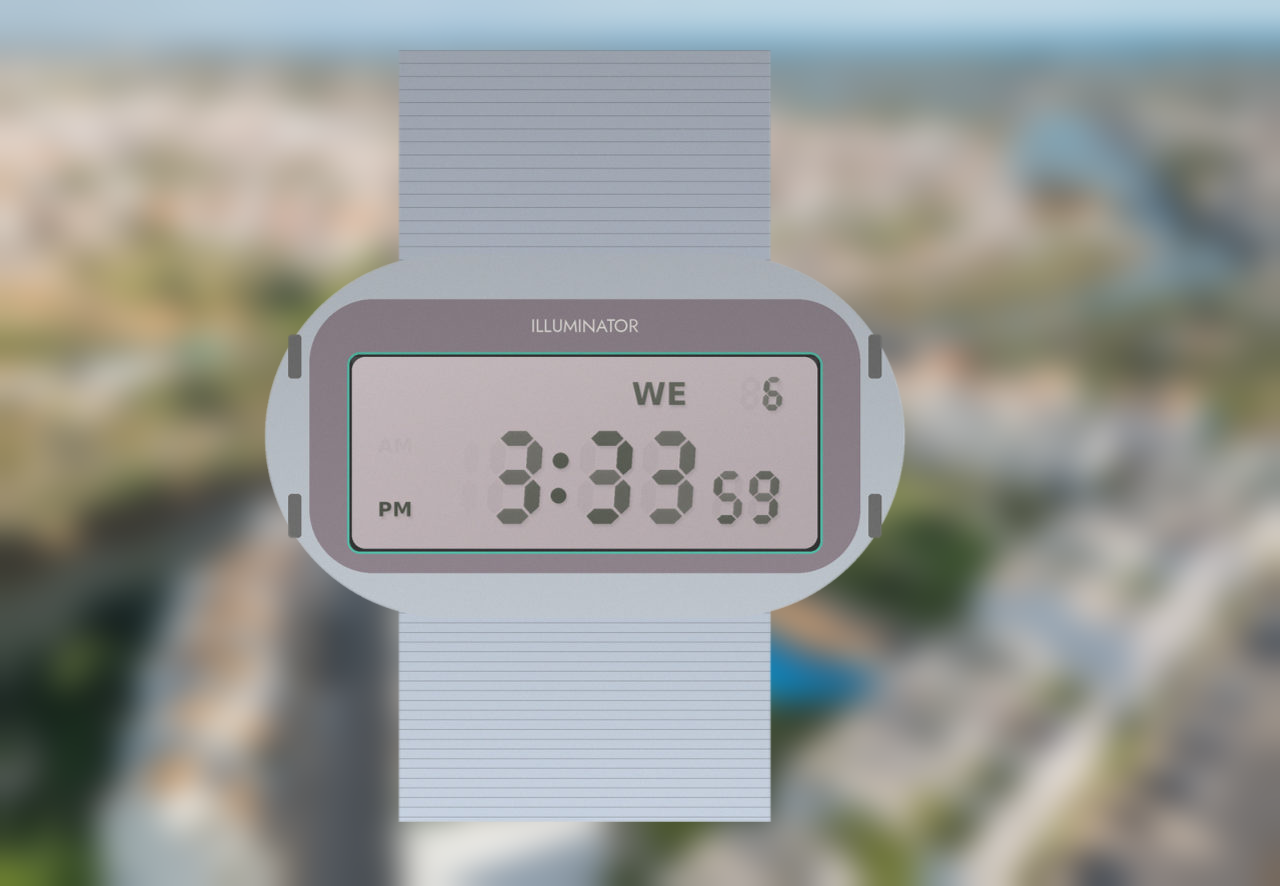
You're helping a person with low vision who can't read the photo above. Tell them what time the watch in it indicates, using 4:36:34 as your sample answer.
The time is 3:33:59
